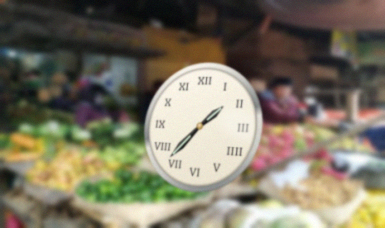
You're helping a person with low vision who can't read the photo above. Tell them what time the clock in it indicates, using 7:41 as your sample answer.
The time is 1:37
